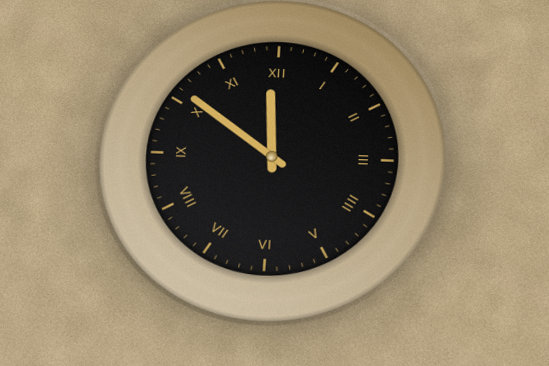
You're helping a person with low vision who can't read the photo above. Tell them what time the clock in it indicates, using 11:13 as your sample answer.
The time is 11:51
